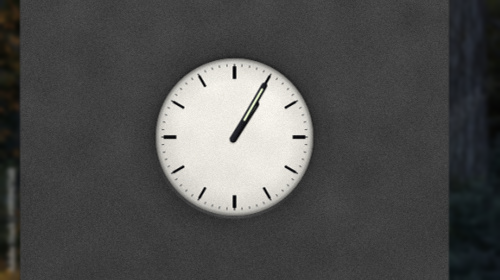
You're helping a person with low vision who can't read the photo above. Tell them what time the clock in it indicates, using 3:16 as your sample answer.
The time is 1:05
